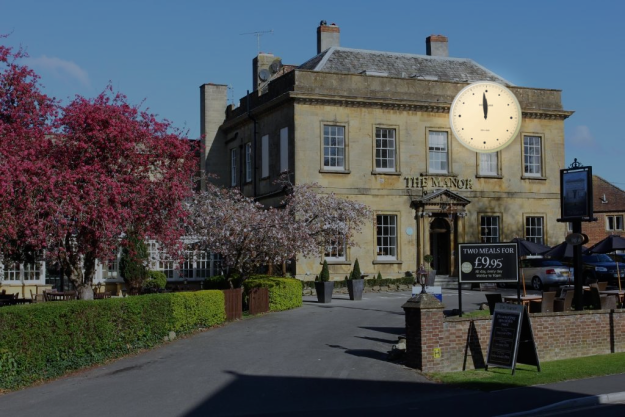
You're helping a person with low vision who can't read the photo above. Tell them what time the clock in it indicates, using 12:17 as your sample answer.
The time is 11:59
